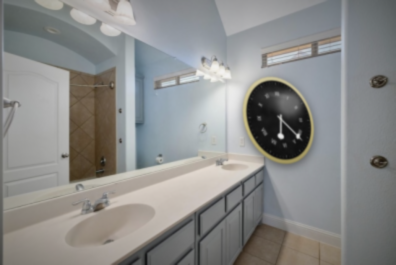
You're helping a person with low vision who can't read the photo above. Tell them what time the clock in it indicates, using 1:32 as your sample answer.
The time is 6:22
